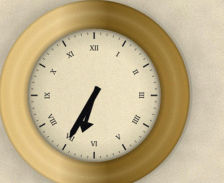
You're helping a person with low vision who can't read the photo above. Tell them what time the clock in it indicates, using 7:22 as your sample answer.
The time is 6:35
